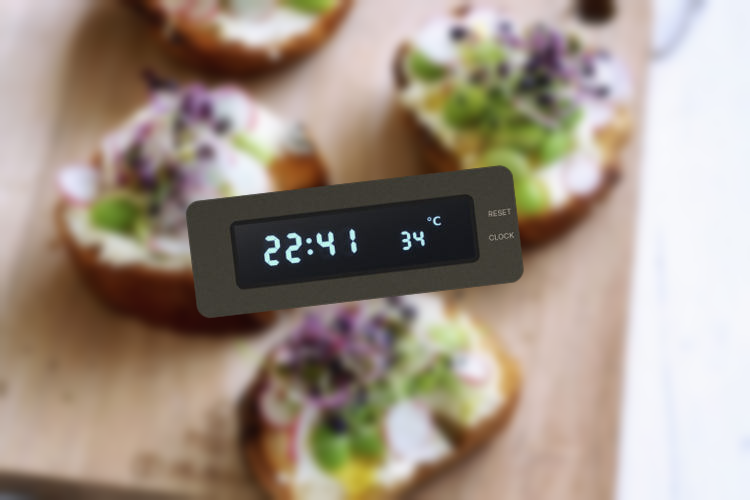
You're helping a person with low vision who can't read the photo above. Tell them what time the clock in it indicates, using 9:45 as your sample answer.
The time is 22:41
